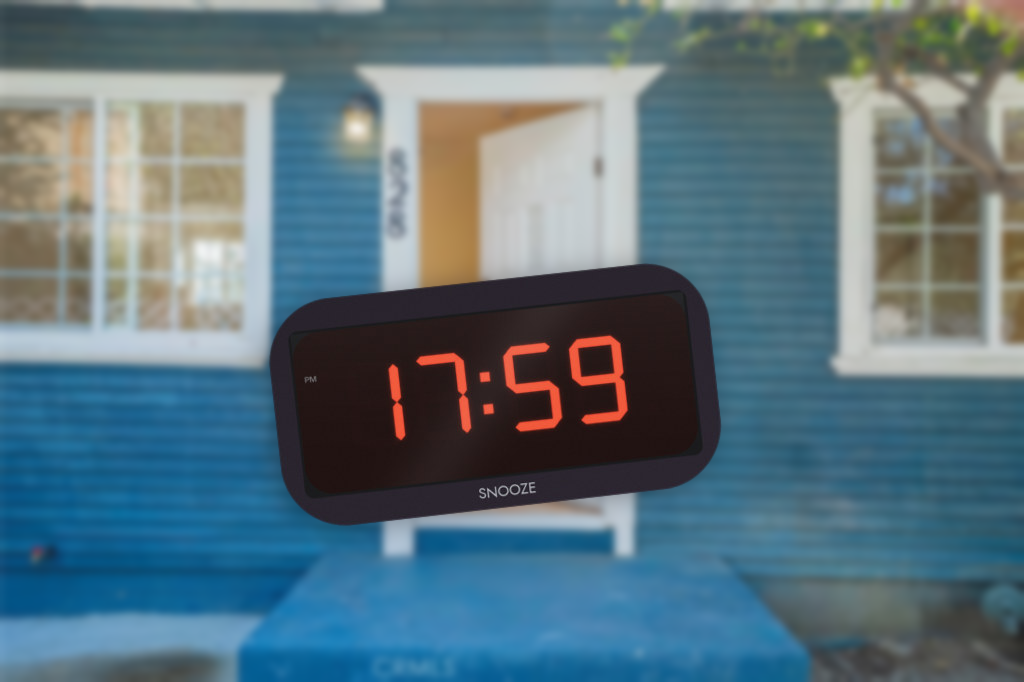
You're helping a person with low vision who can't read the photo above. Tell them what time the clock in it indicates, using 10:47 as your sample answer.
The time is 17:59
